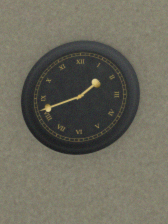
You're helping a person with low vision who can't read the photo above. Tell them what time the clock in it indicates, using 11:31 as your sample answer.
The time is 1:42
